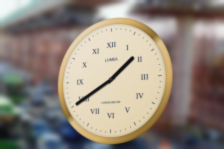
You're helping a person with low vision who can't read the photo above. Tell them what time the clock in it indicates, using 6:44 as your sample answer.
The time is 1:40
